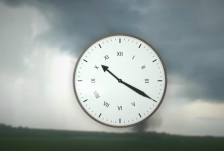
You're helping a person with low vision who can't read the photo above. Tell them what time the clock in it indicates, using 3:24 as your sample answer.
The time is 10:20
